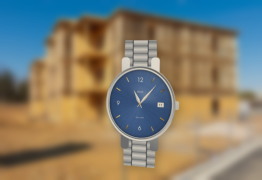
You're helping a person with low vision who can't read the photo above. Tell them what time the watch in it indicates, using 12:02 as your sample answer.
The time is 11:07
